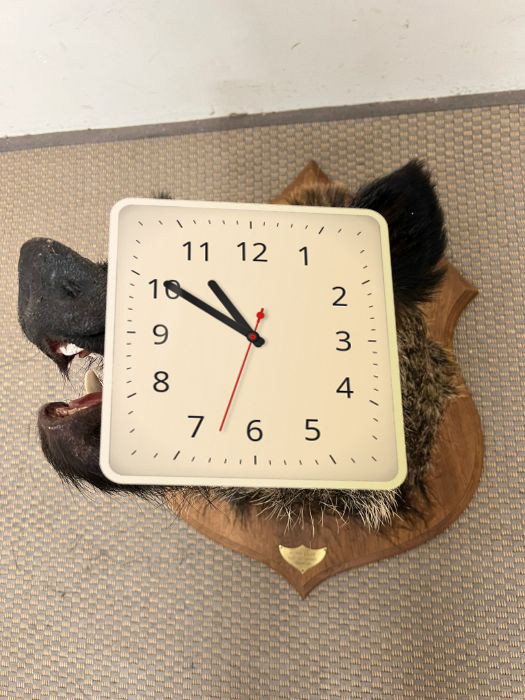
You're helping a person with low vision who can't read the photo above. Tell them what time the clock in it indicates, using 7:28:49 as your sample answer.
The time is 10:50:33
